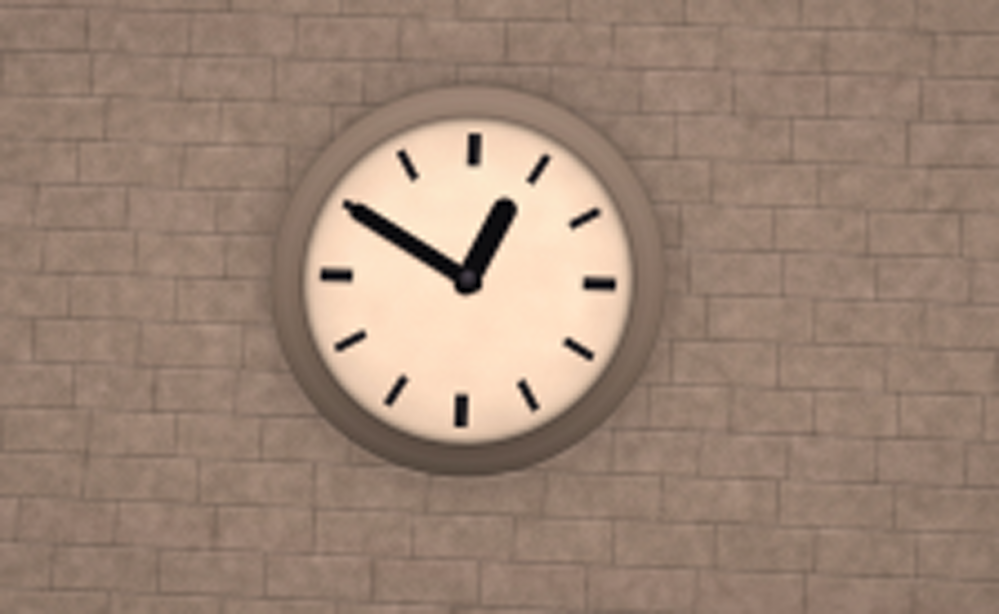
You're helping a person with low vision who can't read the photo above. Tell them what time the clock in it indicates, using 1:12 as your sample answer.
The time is 12:50
